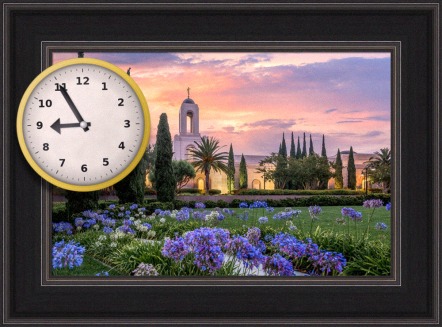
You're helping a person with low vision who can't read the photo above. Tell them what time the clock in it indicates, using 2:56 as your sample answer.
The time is 8:55
